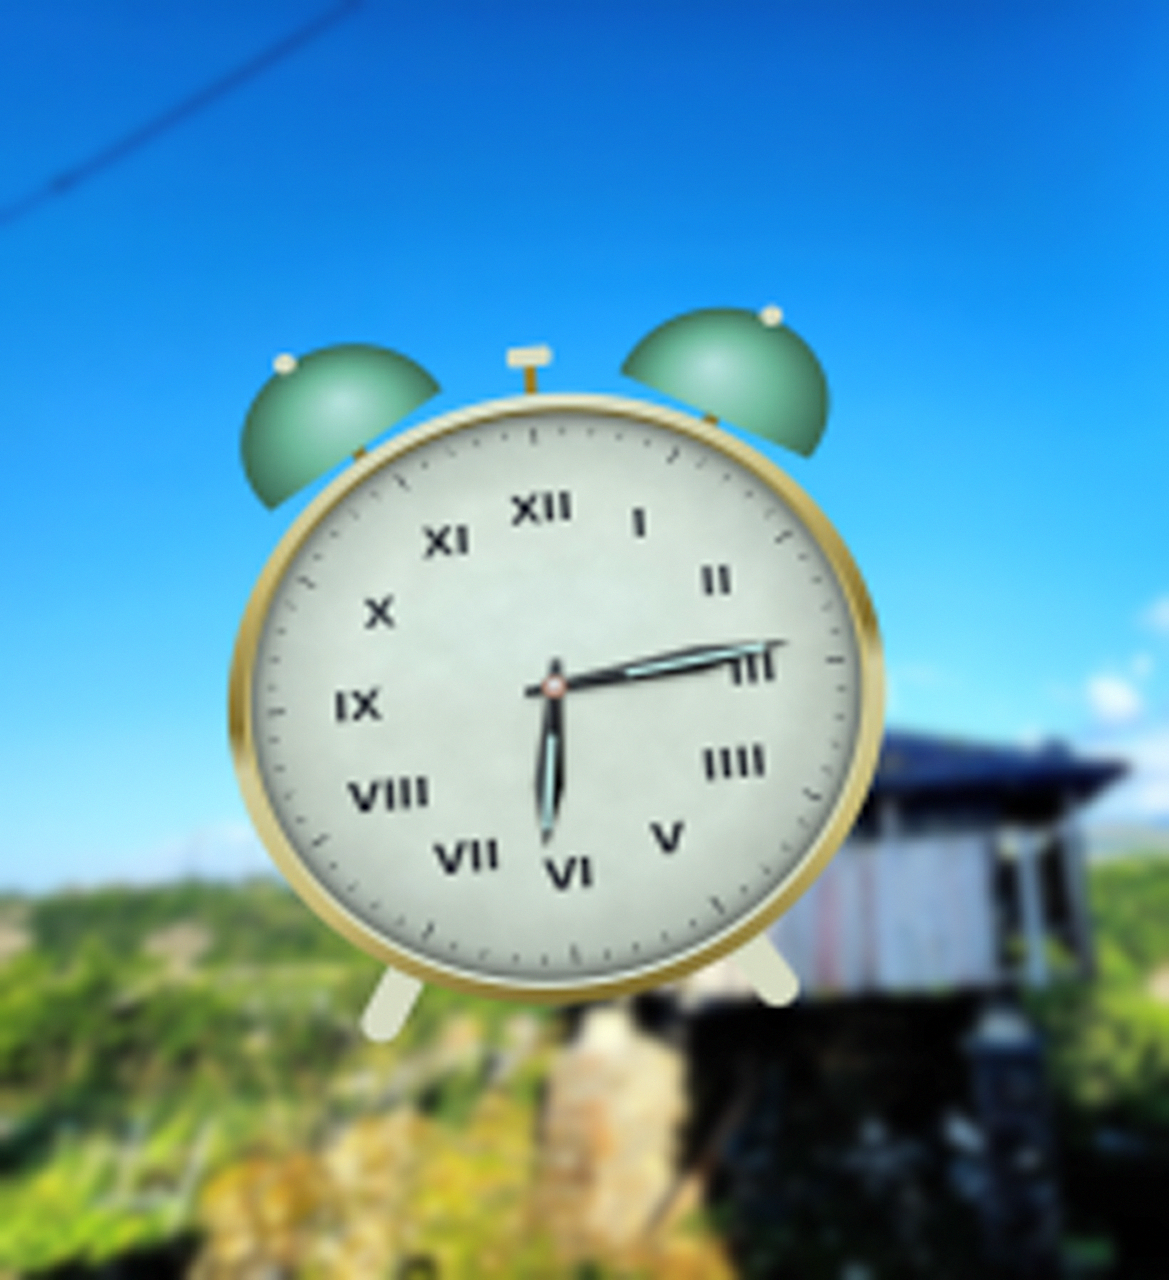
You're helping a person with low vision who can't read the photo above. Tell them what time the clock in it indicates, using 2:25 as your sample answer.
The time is 6:14
